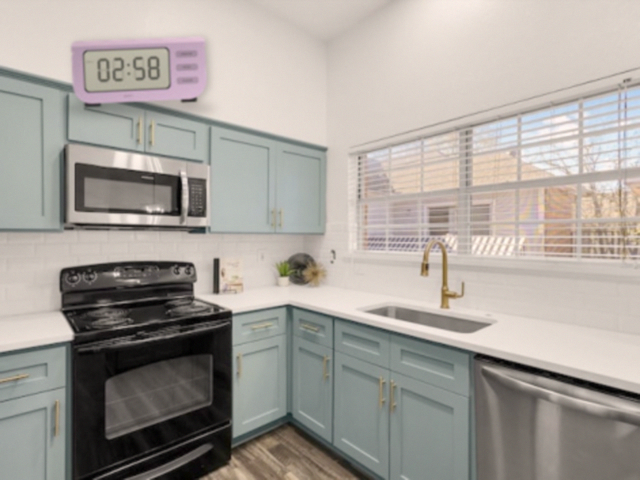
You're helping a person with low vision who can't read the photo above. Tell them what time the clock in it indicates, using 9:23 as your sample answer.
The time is 2:58
